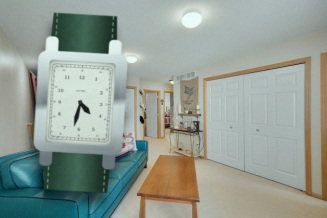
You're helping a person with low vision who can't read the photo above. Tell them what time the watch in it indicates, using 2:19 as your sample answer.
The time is 4:32
